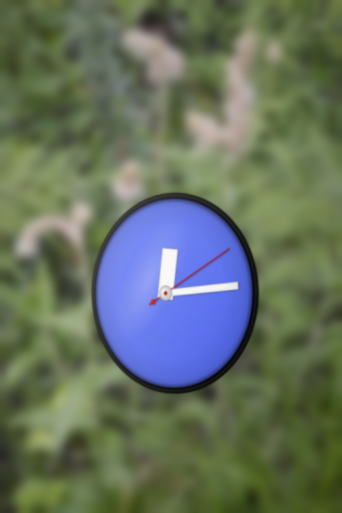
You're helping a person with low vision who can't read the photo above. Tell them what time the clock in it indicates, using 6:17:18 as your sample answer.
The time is 12:14:10
